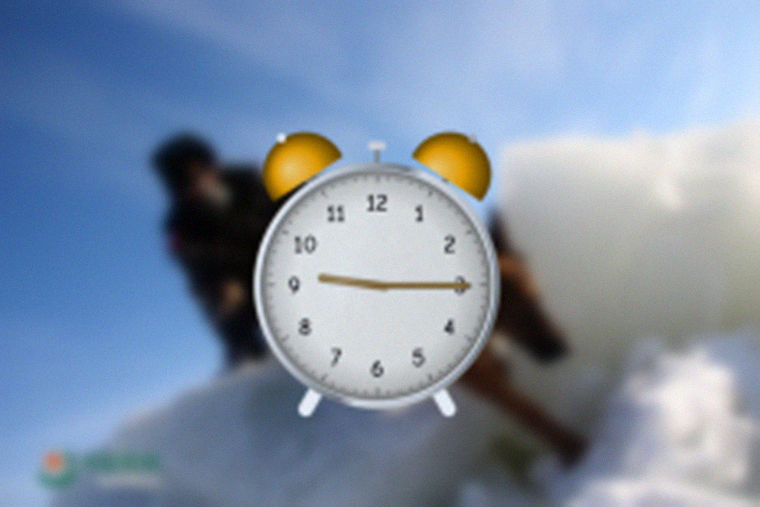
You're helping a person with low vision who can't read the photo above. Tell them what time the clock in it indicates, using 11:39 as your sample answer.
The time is 9:15
